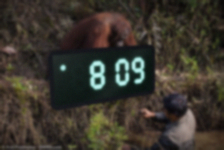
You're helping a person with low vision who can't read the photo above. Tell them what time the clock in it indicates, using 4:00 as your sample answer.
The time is 8:09
